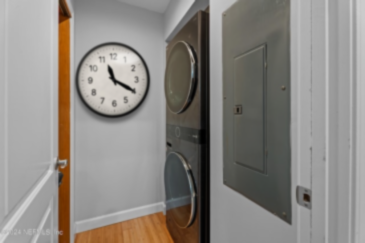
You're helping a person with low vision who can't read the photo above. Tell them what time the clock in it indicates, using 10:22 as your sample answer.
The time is 11:20
